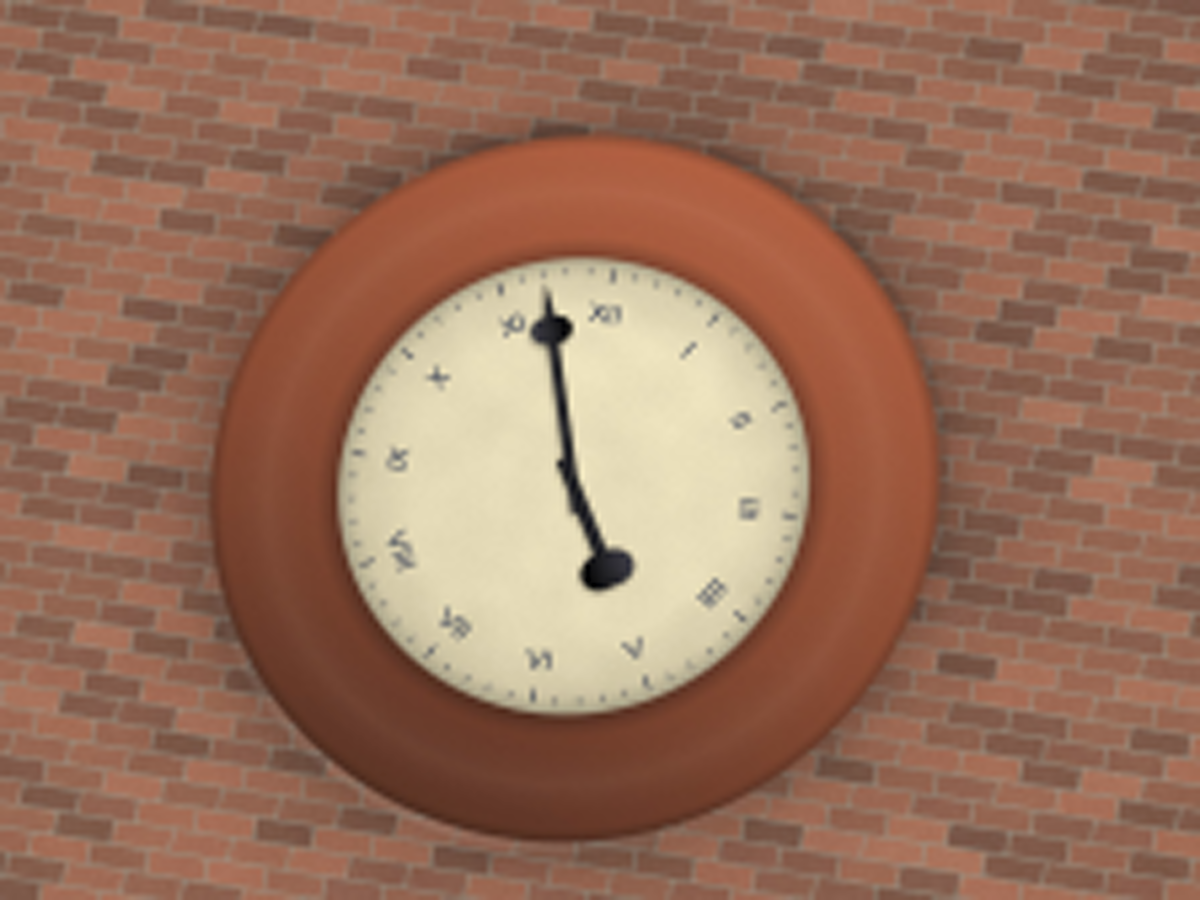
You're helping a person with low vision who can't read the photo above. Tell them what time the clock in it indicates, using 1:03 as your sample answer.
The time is 4:57
